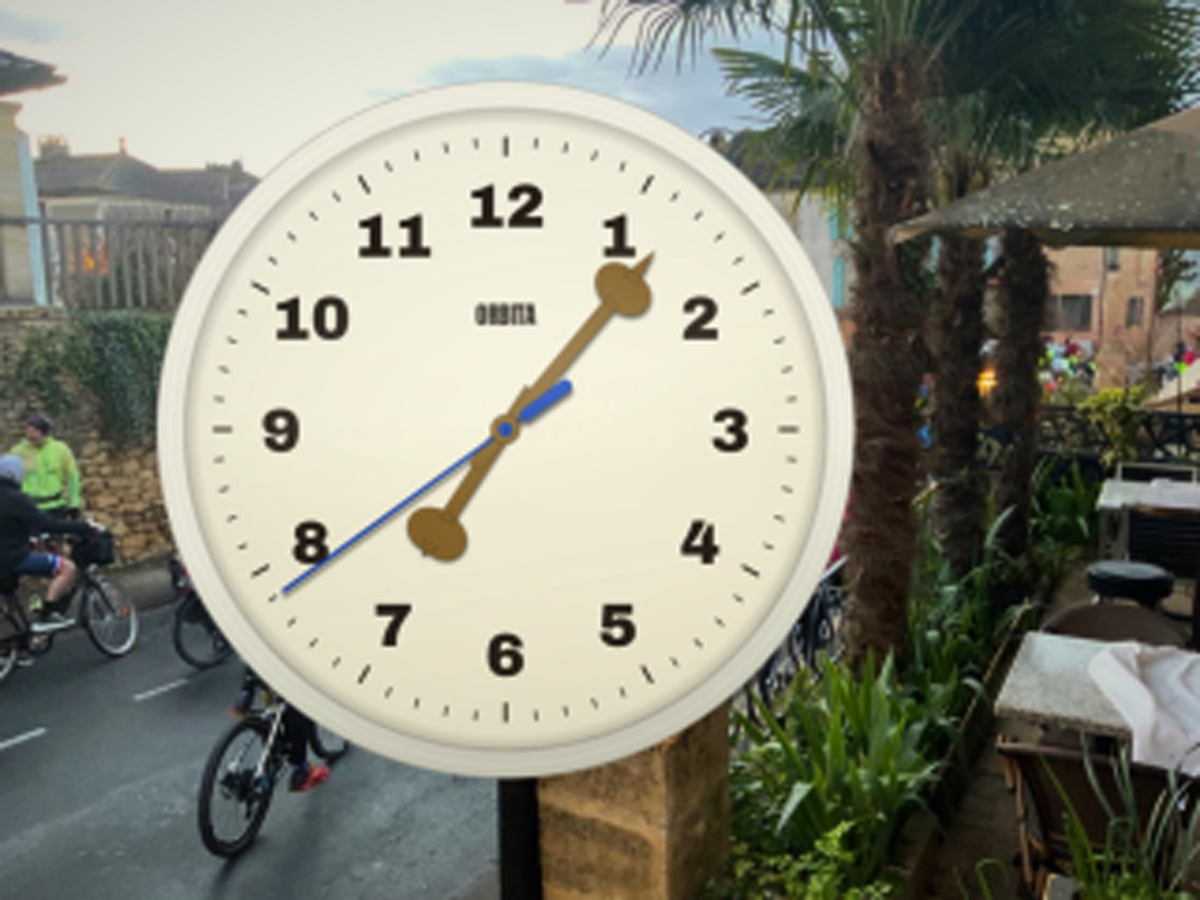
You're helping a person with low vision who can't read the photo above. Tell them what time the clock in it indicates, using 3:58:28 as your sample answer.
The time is 7:06:39
